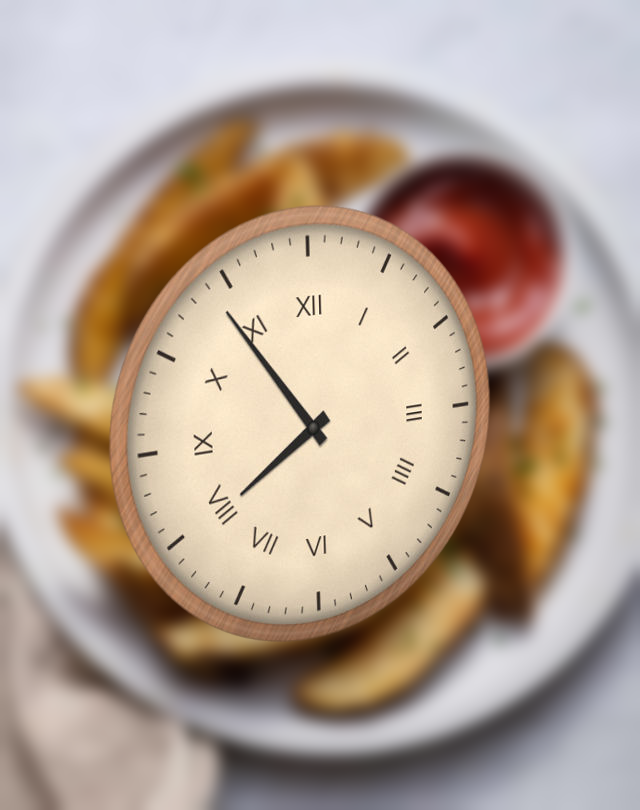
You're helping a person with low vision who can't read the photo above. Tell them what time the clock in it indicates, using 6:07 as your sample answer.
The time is 7:54
